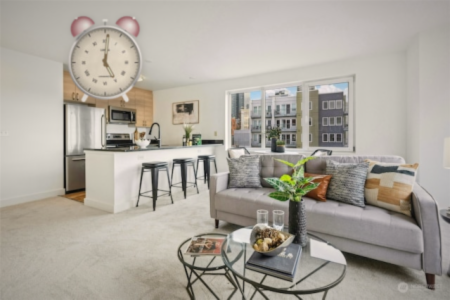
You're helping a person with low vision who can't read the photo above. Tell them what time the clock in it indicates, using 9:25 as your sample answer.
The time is 5:01
